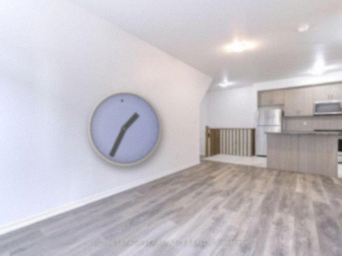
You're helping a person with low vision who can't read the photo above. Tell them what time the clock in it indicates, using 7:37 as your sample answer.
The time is 1:35
